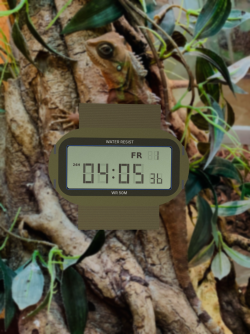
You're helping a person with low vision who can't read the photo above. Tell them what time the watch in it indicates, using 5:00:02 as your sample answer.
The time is 4:05:36
